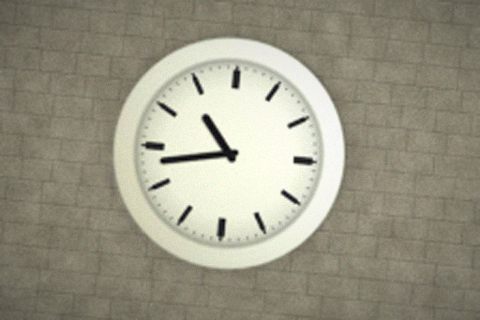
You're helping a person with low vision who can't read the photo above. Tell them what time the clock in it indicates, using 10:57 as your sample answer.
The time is 10:43
